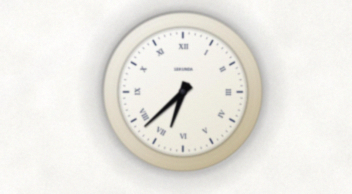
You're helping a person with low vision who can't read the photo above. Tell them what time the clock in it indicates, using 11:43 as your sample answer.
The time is 6:38
